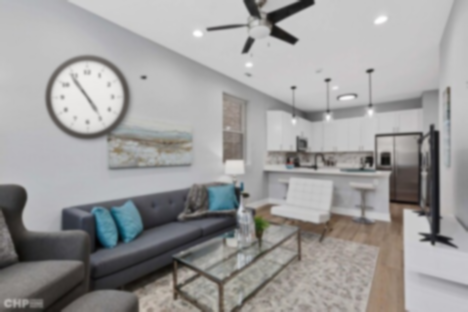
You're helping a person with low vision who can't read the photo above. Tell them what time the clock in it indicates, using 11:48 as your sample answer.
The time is 4:54
